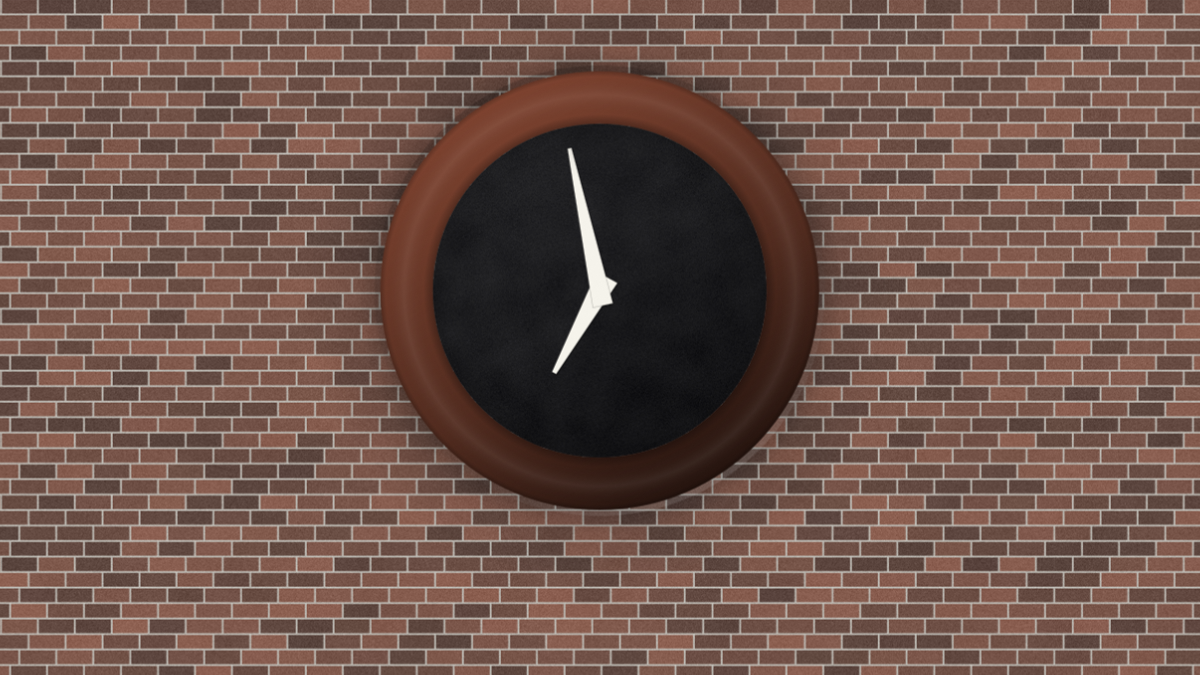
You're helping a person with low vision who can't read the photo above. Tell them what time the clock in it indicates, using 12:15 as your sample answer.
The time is 6:58
